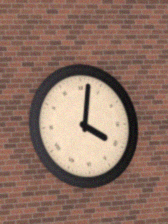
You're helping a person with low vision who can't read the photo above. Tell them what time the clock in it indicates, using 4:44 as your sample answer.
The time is 4:02
